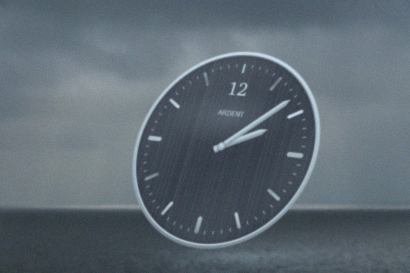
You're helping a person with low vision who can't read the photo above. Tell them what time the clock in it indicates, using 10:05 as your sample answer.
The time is 2:08
